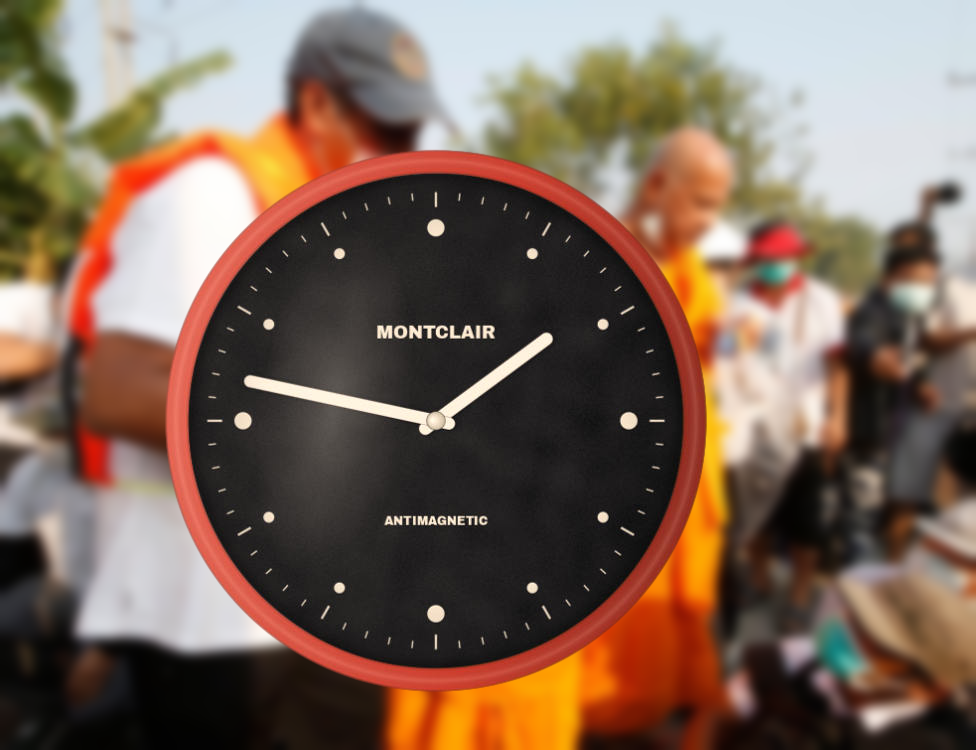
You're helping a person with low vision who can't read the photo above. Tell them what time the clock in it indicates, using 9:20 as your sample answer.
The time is 1:47
